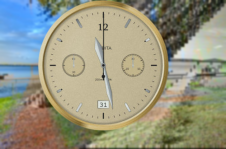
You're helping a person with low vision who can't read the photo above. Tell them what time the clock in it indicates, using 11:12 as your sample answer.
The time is 11:28
